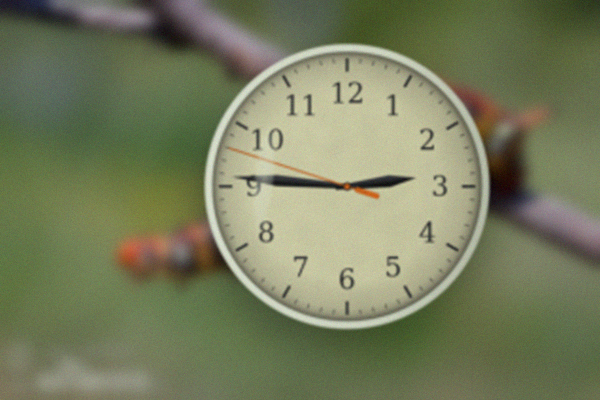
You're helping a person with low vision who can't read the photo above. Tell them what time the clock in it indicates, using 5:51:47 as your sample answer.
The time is 2:45:48
